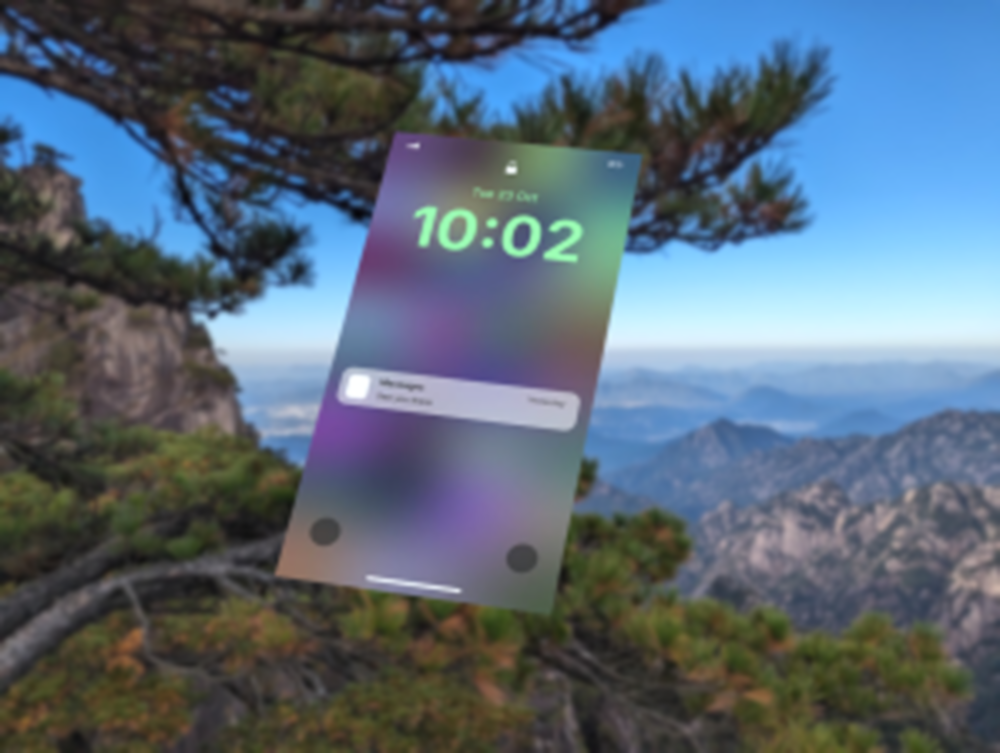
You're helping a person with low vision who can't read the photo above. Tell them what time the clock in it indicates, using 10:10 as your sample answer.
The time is 10:02
